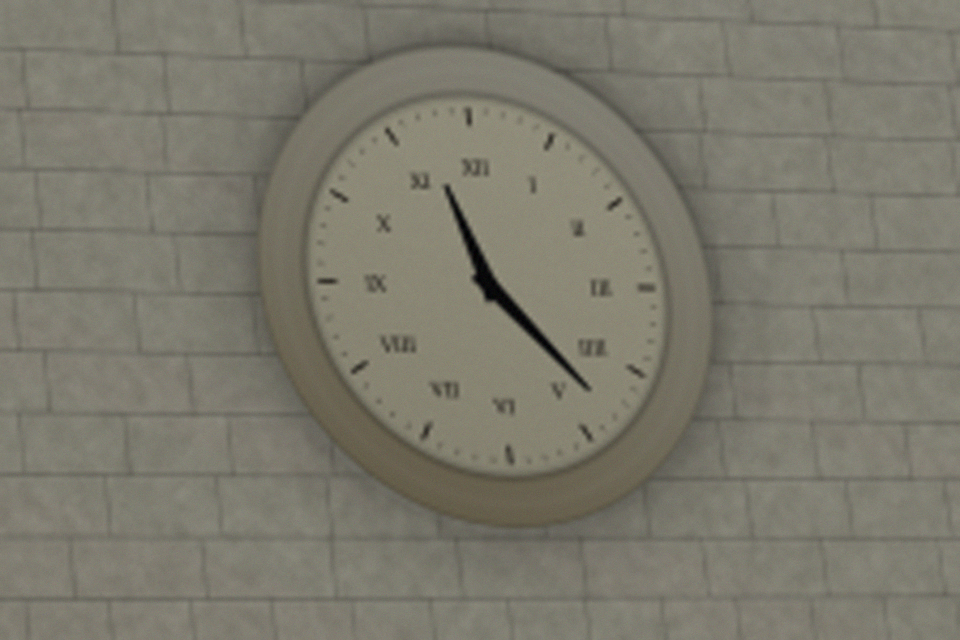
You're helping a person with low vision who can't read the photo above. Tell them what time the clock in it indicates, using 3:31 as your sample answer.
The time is 11:23
